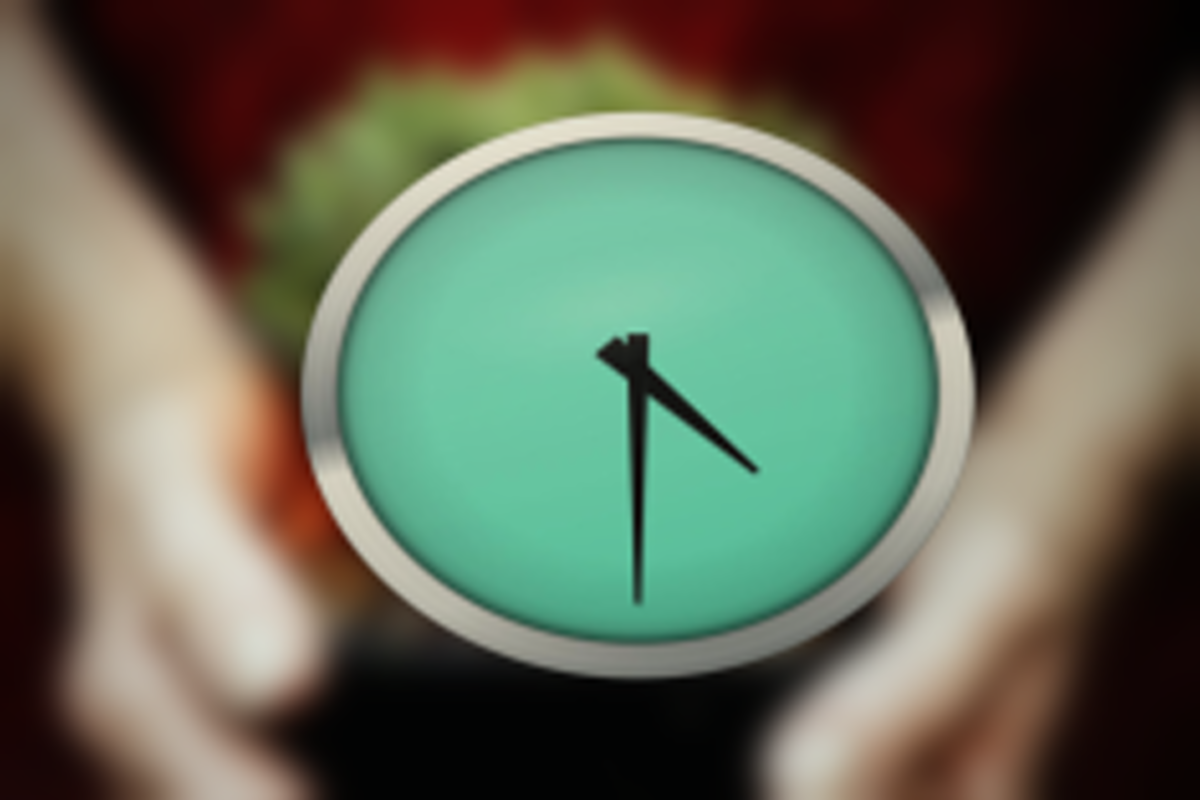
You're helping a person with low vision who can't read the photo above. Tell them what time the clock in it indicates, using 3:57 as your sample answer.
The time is 4:30
